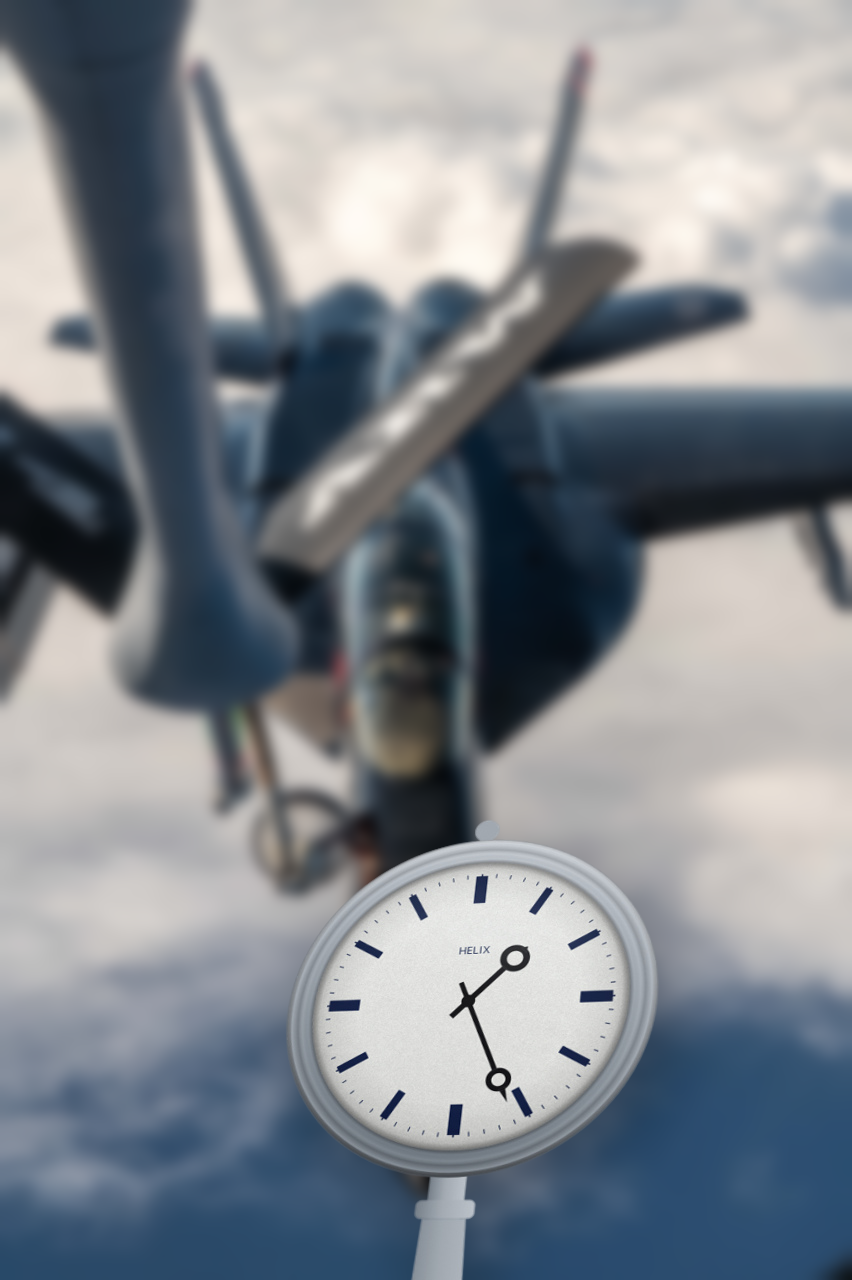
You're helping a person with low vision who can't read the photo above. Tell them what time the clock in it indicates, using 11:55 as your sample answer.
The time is 1:26
